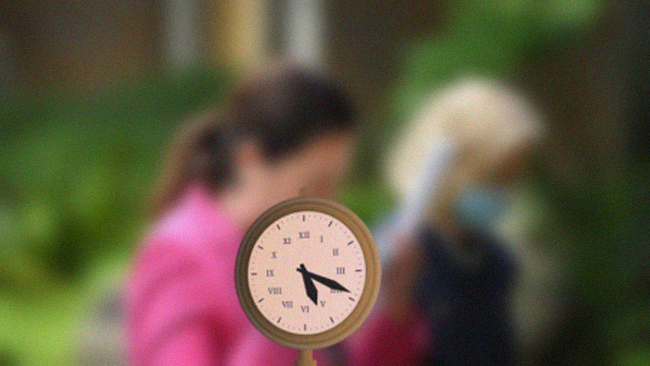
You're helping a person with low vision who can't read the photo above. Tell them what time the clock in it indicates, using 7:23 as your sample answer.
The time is 5:19
